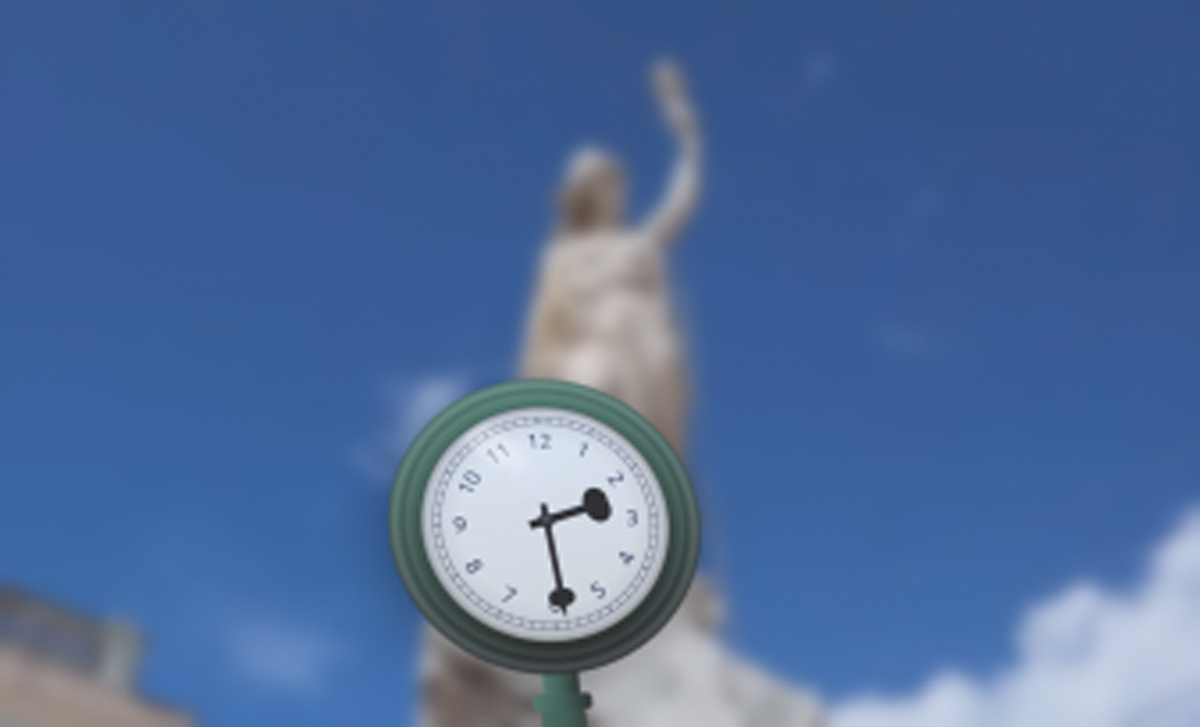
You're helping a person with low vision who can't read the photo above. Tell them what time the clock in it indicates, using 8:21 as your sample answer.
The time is 2:29
